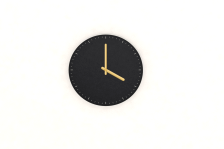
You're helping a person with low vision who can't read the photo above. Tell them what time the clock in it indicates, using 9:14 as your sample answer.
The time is 4:00
